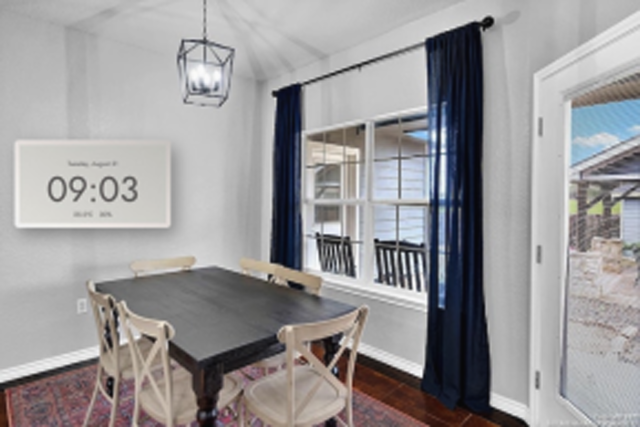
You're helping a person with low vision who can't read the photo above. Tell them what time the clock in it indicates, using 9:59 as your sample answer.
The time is 9:03
